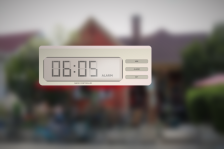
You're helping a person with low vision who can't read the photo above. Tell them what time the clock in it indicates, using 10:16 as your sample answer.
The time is 6:05
